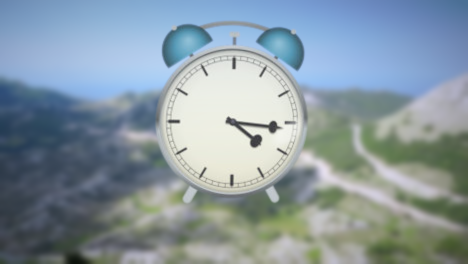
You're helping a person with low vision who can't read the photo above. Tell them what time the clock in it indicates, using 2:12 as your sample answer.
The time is 4:16
